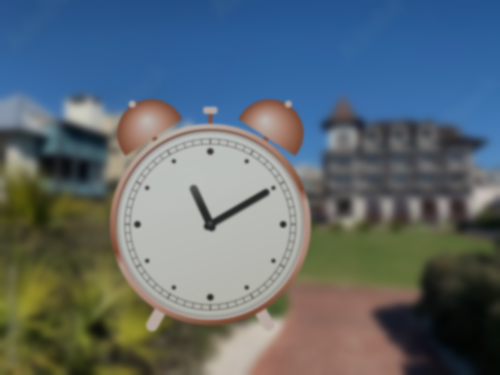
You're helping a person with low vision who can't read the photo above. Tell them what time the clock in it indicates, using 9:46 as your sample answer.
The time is 11:10
